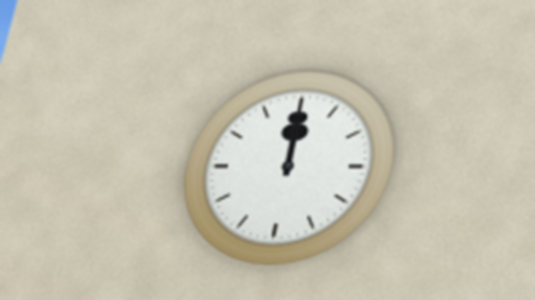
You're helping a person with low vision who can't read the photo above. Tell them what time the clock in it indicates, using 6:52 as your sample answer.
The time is 12:00
